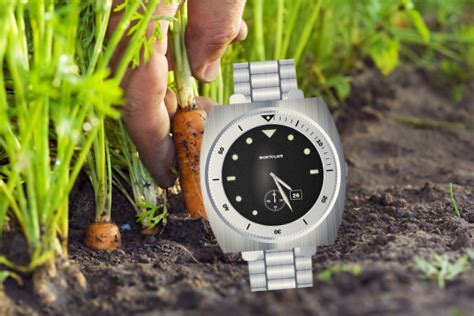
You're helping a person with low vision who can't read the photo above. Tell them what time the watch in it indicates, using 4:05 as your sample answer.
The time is 4:26
